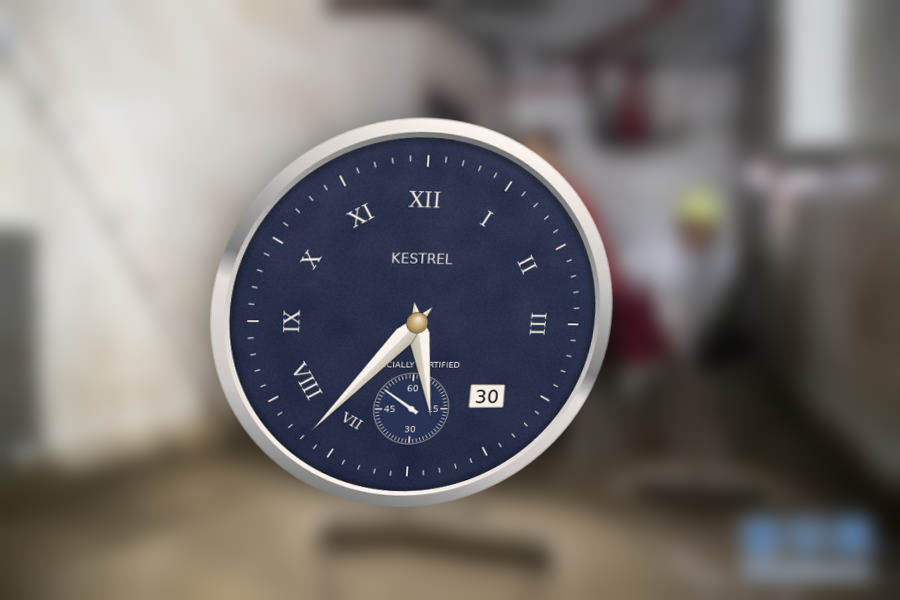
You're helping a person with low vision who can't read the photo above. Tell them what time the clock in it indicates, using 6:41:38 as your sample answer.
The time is 5:36:51
